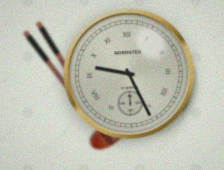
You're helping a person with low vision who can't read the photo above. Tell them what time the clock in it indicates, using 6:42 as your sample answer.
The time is 9:26
